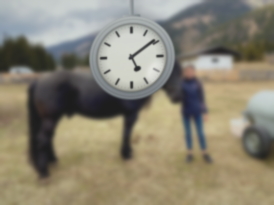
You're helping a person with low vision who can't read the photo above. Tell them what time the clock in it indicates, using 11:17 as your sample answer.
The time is 5:09
